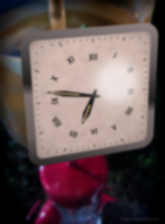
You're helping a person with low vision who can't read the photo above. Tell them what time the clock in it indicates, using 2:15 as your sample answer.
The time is 6:47
